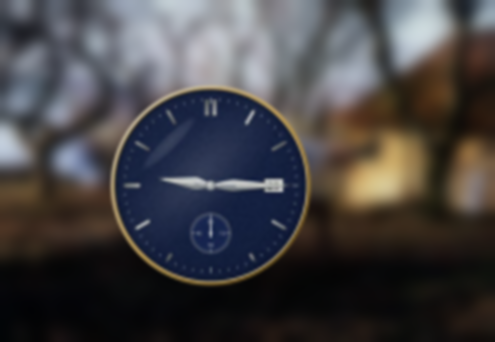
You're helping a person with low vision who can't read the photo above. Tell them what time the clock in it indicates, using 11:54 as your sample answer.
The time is 9:15
